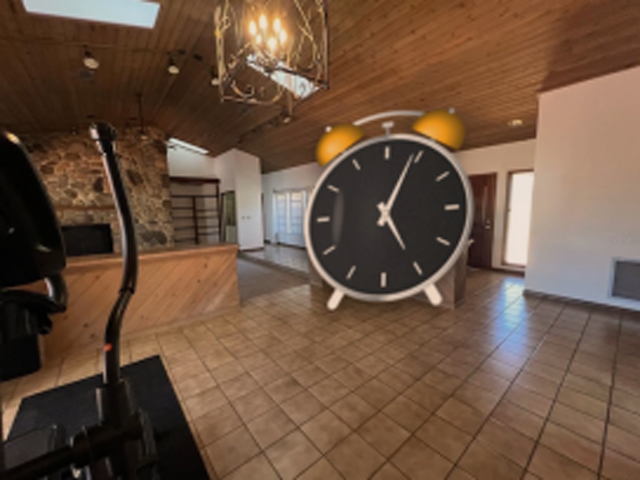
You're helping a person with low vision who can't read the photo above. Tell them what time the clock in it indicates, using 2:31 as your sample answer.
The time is 5:04
